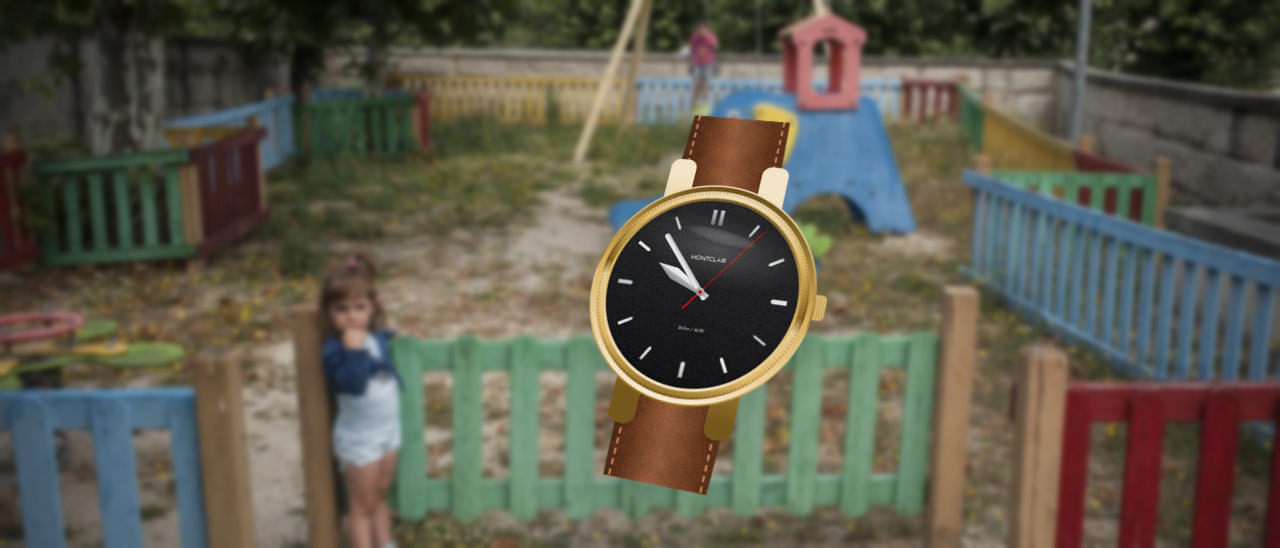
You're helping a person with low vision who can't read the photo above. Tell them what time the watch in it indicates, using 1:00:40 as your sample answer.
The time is 9:53:06
